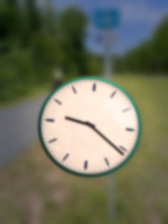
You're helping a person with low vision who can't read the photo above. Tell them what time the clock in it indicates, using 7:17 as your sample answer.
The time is 9:21
